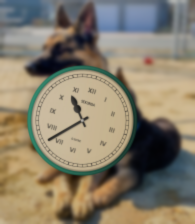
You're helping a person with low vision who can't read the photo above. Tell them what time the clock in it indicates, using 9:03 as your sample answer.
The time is 10:37
